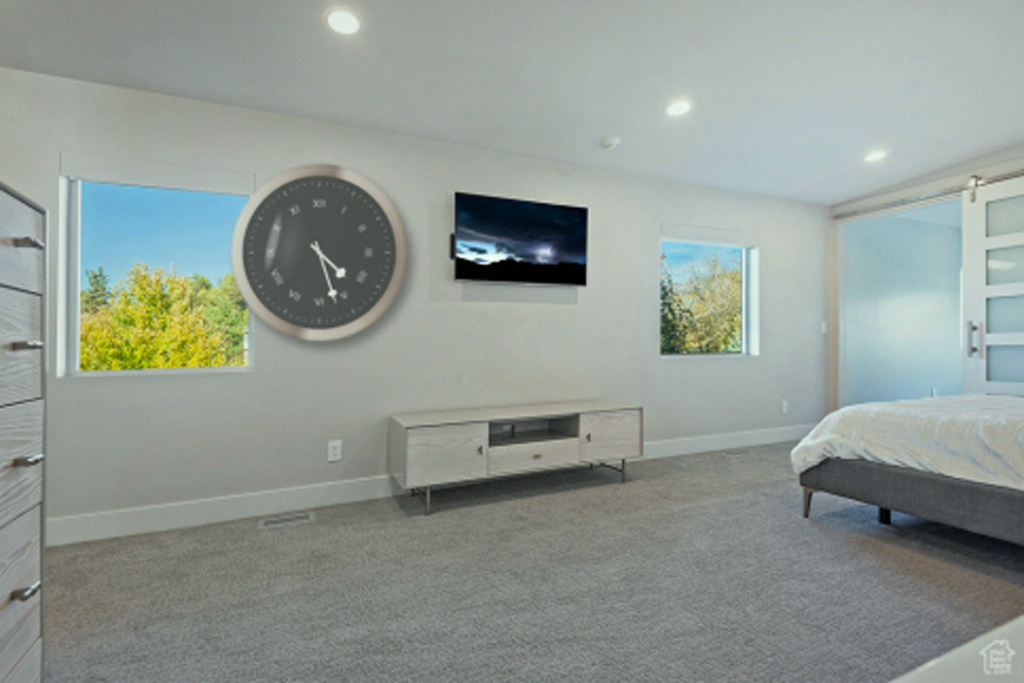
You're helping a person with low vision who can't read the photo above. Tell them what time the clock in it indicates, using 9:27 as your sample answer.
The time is 4:27
